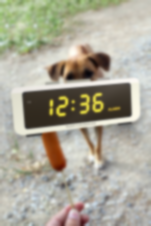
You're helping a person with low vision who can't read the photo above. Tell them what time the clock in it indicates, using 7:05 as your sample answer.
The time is 12:36
